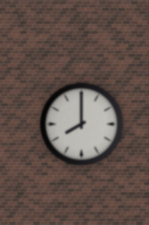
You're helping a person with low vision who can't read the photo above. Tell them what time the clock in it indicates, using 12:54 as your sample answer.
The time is 8:00
